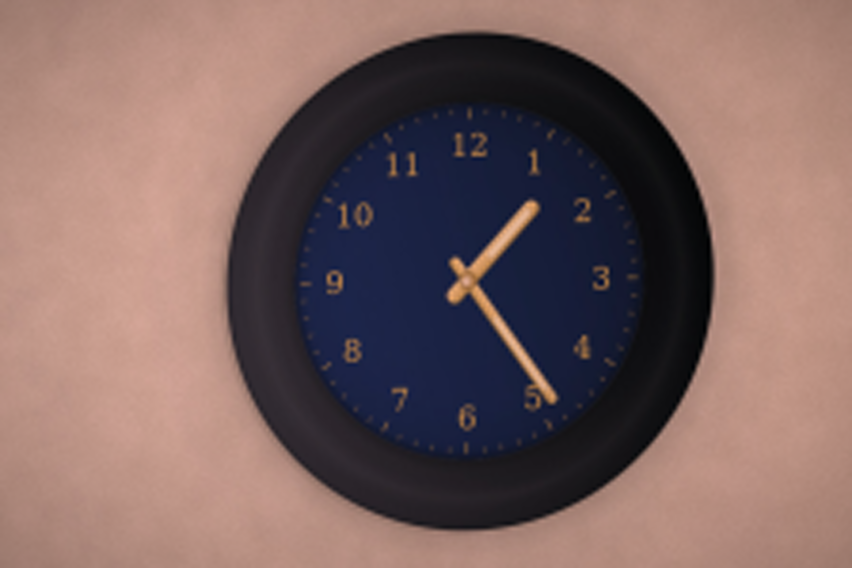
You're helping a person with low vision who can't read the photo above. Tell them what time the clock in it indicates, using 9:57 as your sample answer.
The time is 1:24
